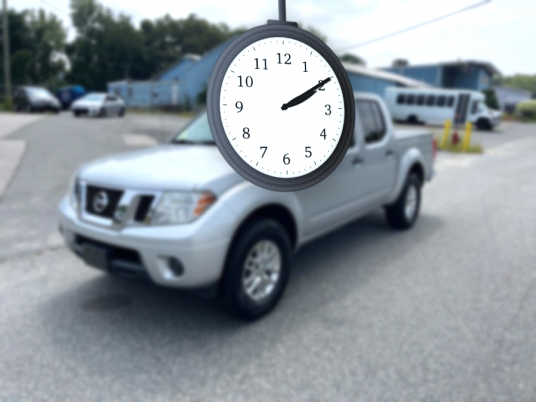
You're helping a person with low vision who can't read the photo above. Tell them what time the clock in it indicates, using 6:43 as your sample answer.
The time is 2:10
